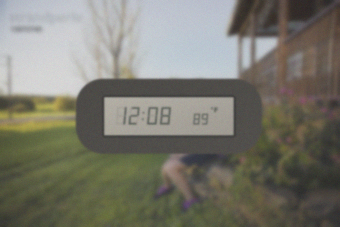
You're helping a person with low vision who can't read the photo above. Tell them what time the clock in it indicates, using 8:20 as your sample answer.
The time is 12:08
